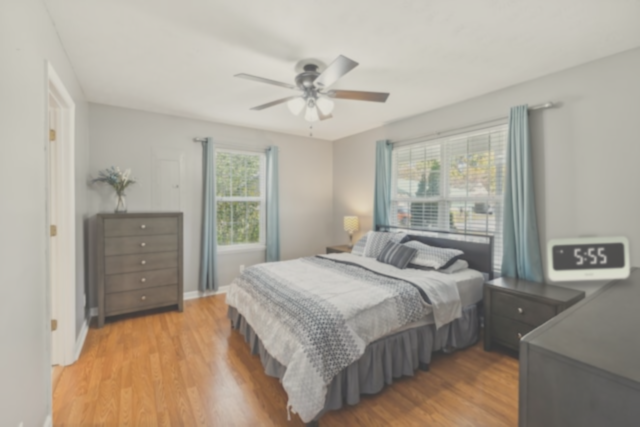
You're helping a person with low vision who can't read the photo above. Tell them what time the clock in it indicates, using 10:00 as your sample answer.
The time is 5:55
